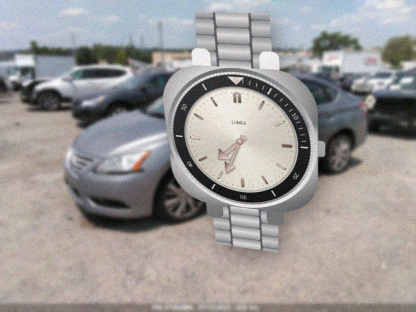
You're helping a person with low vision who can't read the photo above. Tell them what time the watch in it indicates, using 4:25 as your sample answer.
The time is 7:34
